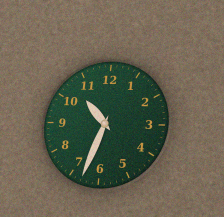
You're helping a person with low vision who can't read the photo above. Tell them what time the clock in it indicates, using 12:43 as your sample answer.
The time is 10:33
